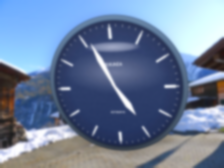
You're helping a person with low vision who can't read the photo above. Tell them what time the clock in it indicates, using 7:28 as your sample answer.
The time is 4:56
